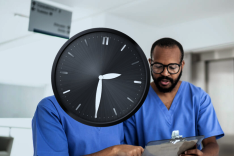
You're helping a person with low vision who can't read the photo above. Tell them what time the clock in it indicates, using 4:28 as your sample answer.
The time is 2:30
